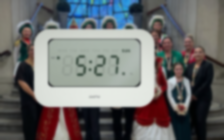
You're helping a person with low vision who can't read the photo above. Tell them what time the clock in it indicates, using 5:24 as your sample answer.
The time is 5:27
